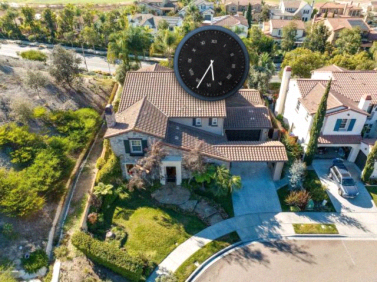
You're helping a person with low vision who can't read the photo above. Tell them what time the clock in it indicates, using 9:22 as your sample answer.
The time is 5:34
